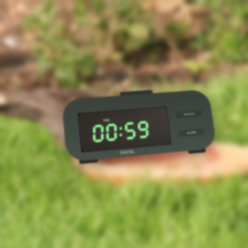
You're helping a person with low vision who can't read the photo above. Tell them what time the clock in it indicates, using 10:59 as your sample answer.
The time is 0:59
